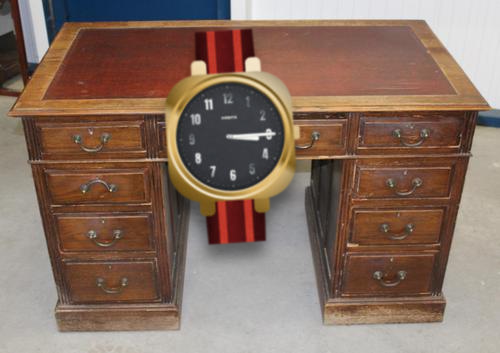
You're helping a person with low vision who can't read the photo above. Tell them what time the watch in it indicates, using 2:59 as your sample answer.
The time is 3:15
